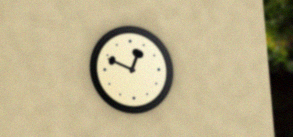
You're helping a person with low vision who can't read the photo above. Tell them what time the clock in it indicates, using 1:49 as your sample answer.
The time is 12:49
